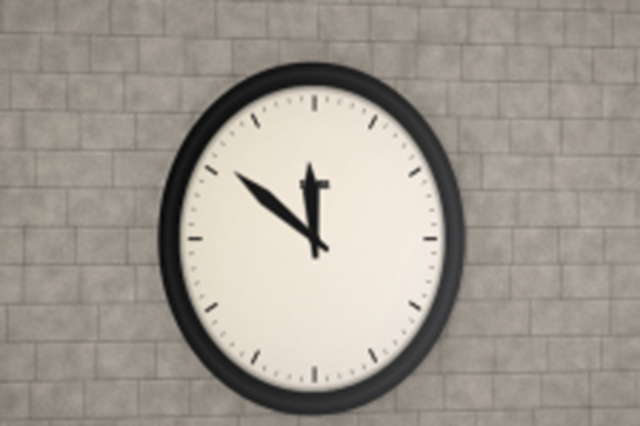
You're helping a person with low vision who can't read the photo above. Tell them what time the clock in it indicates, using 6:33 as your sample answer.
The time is 11:51
